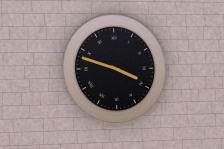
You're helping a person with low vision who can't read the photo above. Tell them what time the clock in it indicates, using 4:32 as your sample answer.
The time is 3:48
